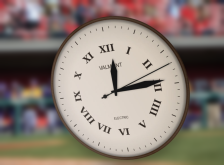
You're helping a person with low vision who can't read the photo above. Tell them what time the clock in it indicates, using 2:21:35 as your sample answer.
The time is 12:14:12
